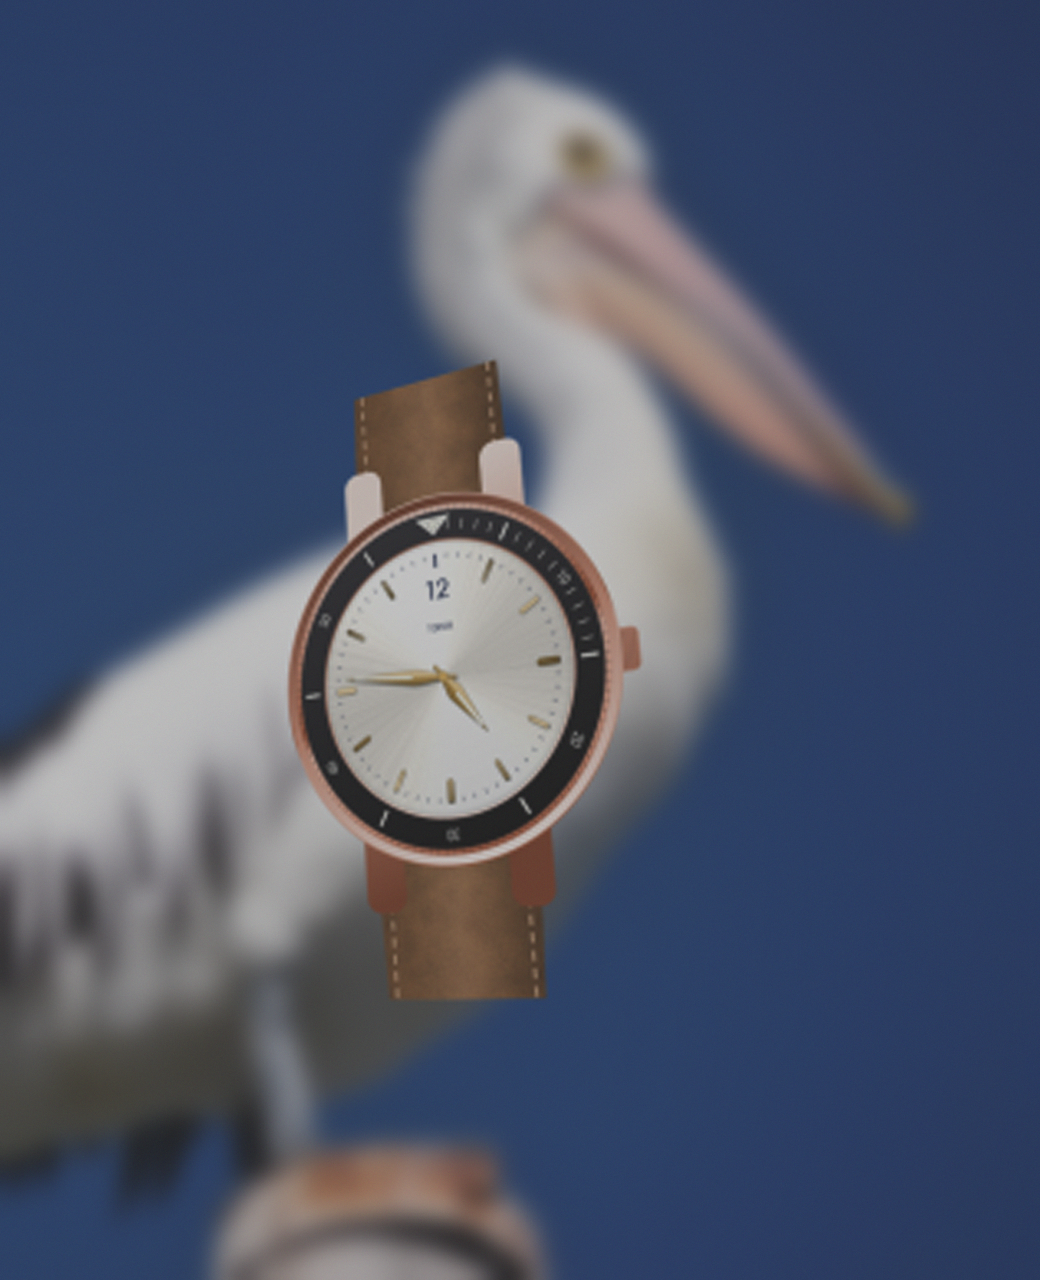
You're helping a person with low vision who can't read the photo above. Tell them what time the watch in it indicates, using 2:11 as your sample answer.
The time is 4:46
